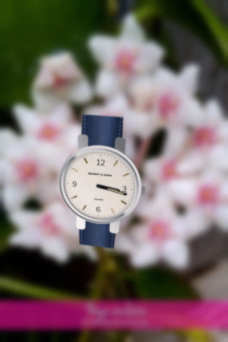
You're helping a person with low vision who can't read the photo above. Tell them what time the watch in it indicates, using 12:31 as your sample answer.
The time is 3:17
